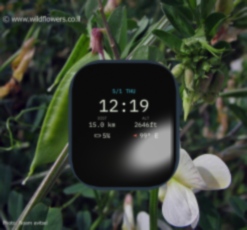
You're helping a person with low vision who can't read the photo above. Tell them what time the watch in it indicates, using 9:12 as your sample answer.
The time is 12:19
